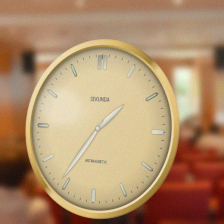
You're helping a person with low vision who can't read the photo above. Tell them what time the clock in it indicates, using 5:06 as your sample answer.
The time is 1:36
